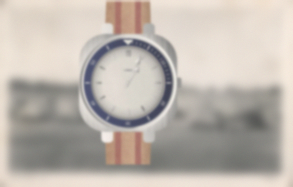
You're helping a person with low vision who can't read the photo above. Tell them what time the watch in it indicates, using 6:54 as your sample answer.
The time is 1:04
